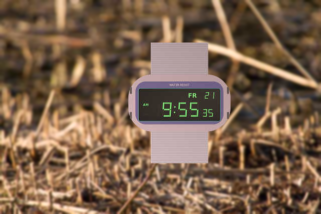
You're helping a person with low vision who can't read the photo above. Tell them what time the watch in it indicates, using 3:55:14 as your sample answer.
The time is 9:55:35
